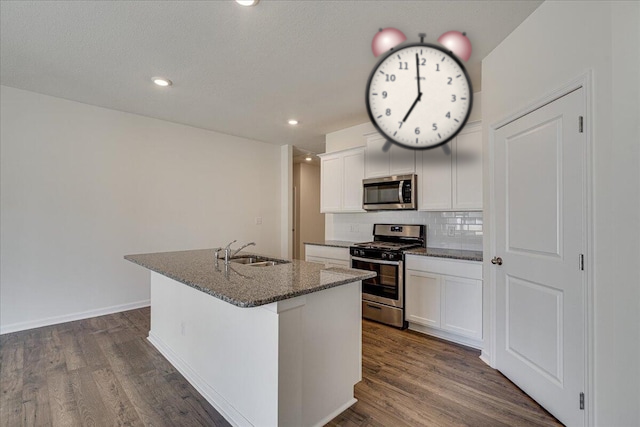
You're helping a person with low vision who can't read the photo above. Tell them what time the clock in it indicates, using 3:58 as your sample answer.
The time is 6:59
